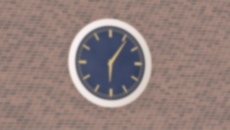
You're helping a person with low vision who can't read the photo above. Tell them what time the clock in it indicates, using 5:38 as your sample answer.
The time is 6:06
